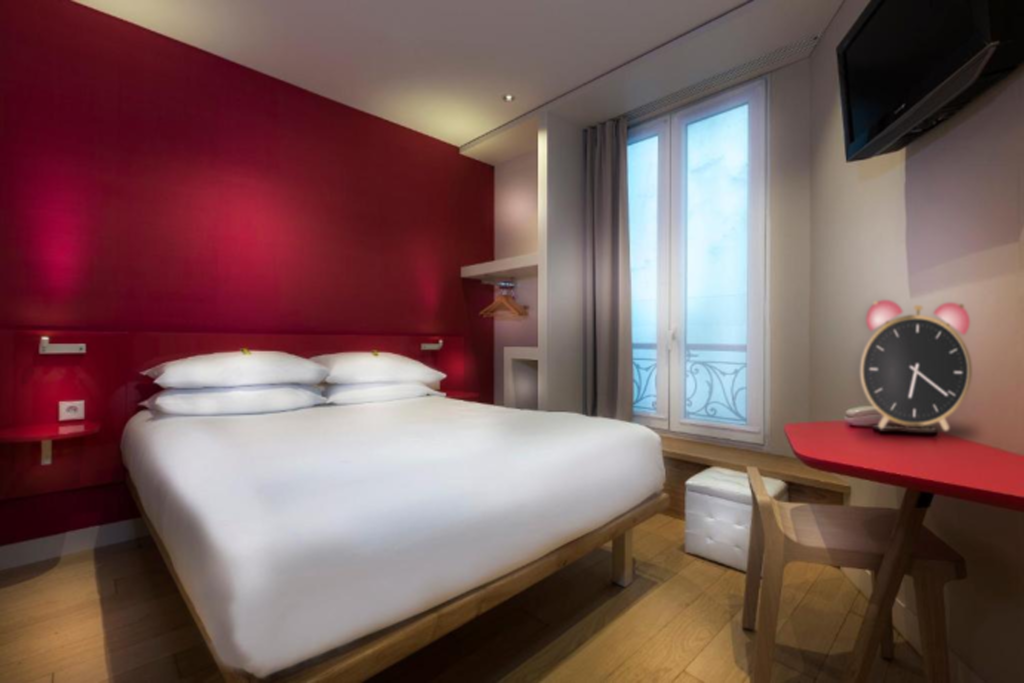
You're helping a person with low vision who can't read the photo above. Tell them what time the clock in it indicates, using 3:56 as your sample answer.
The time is 6:21
